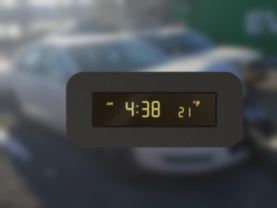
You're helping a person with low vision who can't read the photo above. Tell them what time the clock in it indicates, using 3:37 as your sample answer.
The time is 4:38
